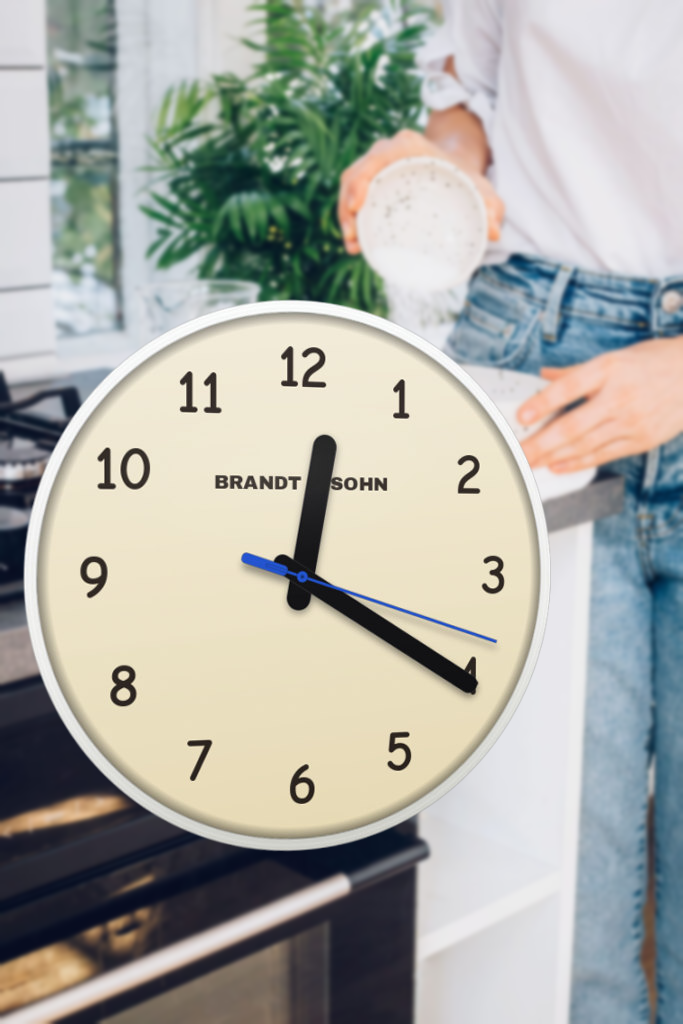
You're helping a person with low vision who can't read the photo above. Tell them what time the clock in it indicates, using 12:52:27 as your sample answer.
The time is 12:20:18
